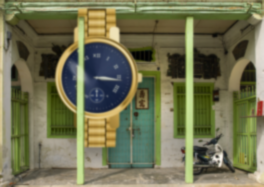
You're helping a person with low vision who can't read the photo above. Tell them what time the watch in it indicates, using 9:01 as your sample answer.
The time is 3:16
